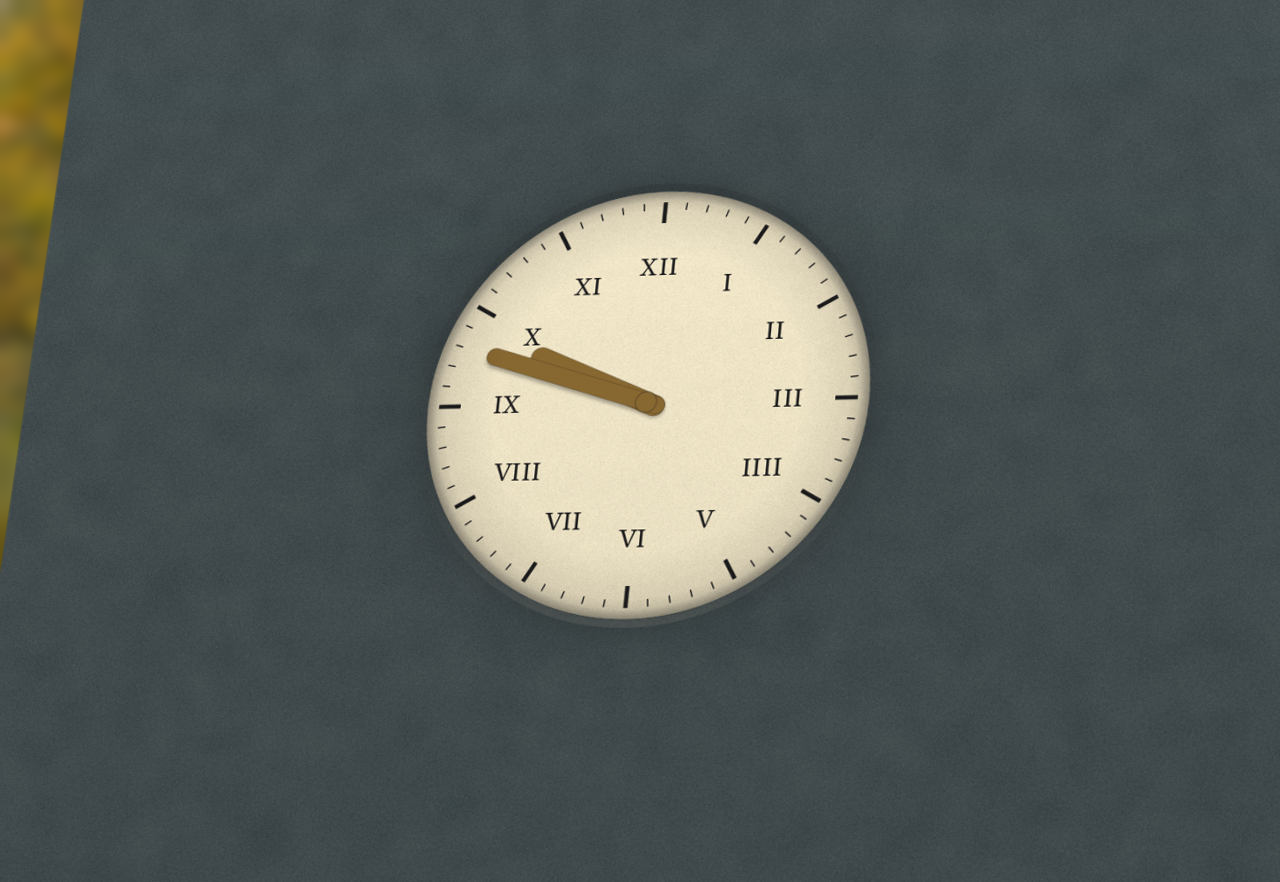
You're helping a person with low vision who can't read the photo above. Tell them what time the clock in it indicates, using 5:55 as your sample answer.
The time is 9:48
